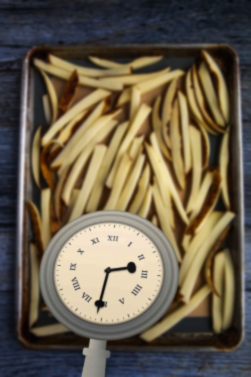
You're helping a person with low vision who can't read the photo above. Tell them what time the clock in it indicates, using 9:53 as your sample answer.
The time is 2:31
